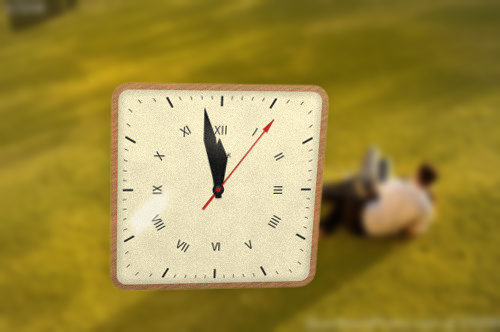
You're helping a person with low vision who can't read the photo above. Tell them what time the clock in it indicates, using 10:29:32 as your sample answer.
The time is 11:58:06
